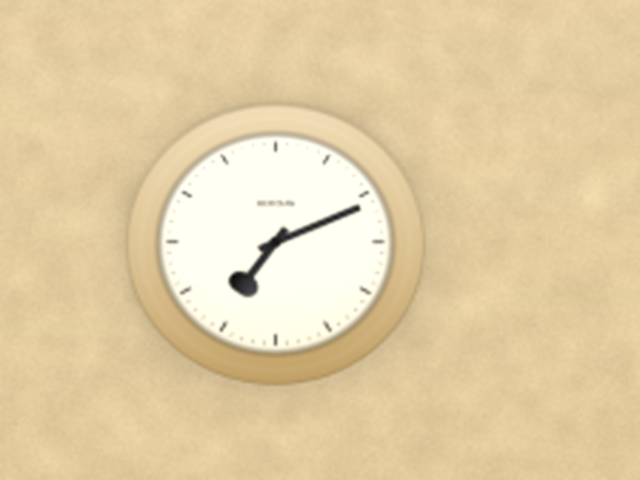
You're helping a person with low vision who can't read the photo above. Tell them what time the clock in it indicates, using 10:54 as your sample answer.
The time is 7:11
